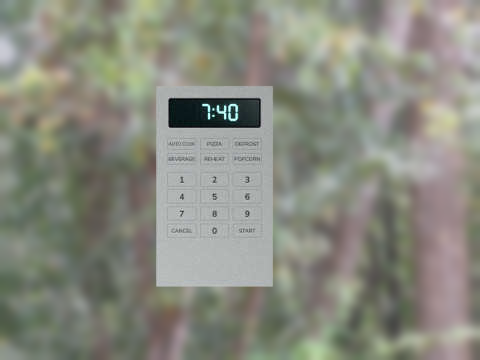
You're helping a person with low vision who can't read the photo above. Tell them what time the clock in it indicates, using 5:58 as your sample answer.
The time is 7:40
